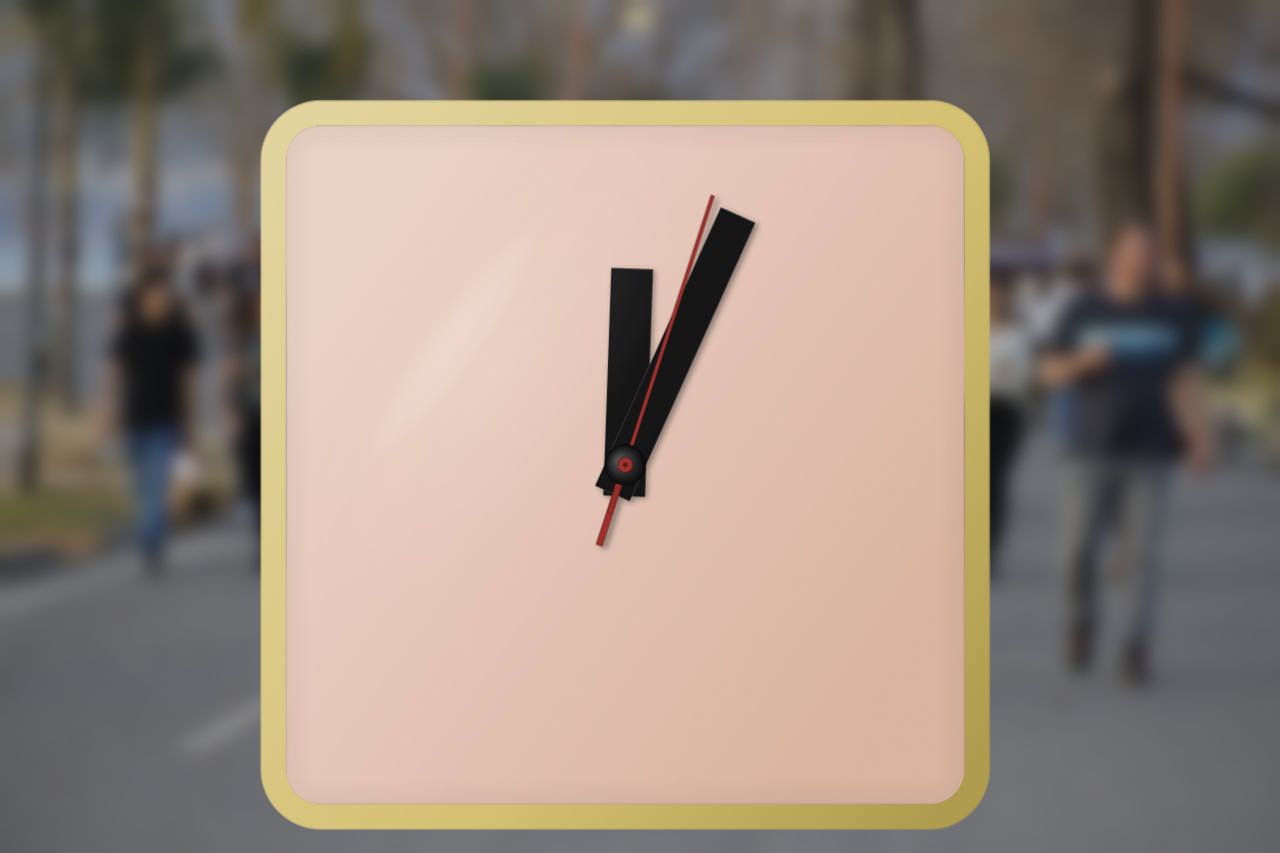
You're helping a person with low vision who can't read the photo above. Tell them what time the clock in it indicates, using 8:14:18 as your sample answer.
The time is 12:04:03
